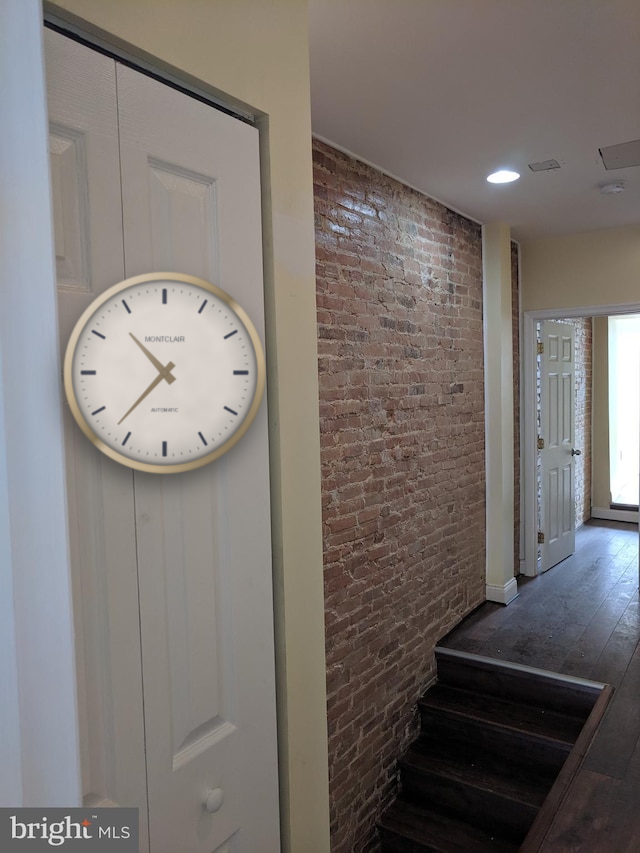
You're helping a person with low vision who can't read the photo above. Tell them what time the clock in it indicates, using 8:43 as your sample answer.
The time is 10:37
